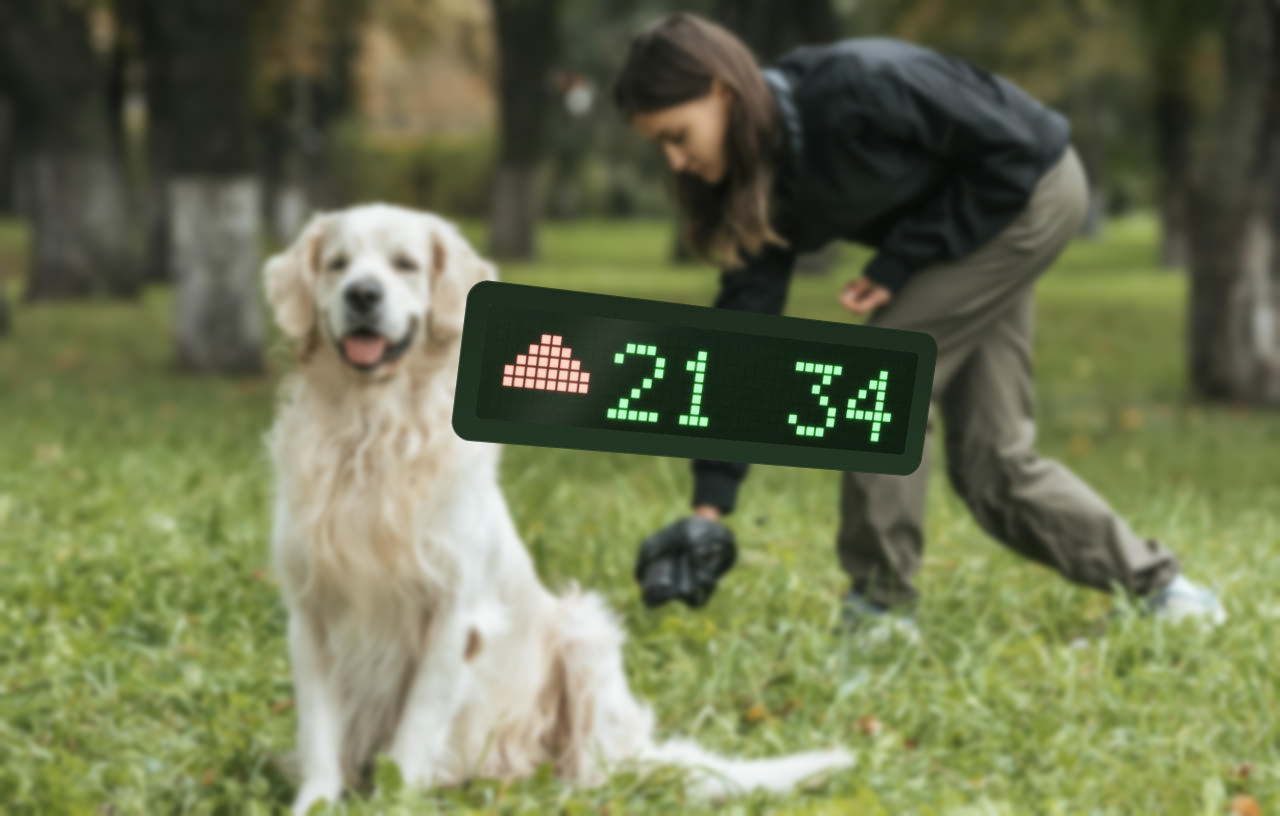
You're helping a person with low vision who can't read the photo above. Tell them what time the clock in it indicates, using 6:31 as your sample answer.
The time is 21:34
